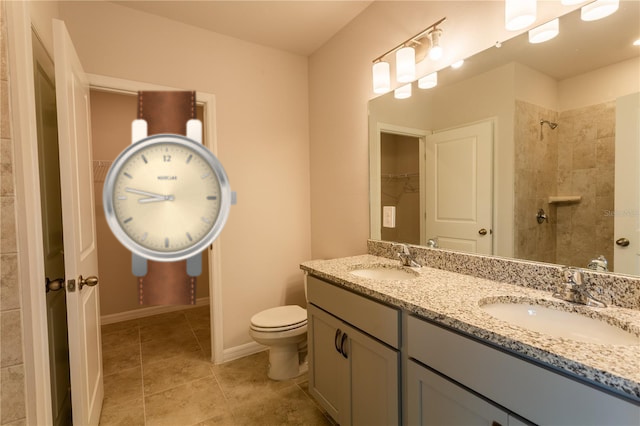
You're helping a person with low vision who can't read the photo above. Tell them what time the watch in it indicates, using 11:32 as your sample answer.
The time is 8:47
